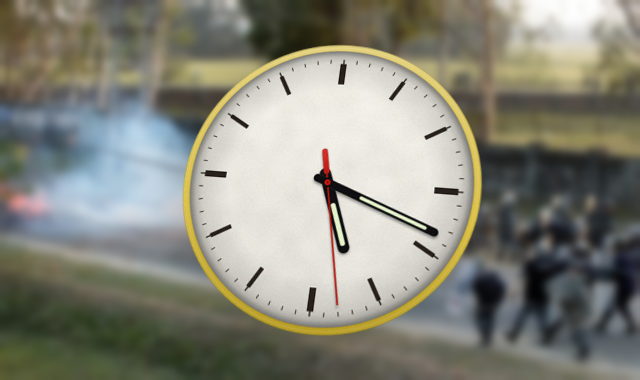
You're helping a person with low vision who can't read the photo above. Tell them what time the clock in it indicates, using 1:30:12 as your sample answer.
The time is 5:18:28
